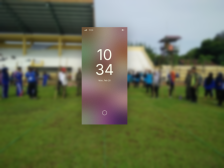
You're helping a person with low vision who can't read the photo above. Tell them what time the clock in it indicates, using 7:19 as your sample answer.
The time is 10:34
